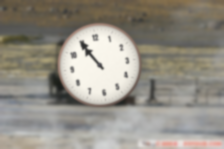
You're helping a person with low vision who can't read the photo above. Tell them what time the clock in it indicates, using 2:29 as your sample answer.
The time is 10:55
